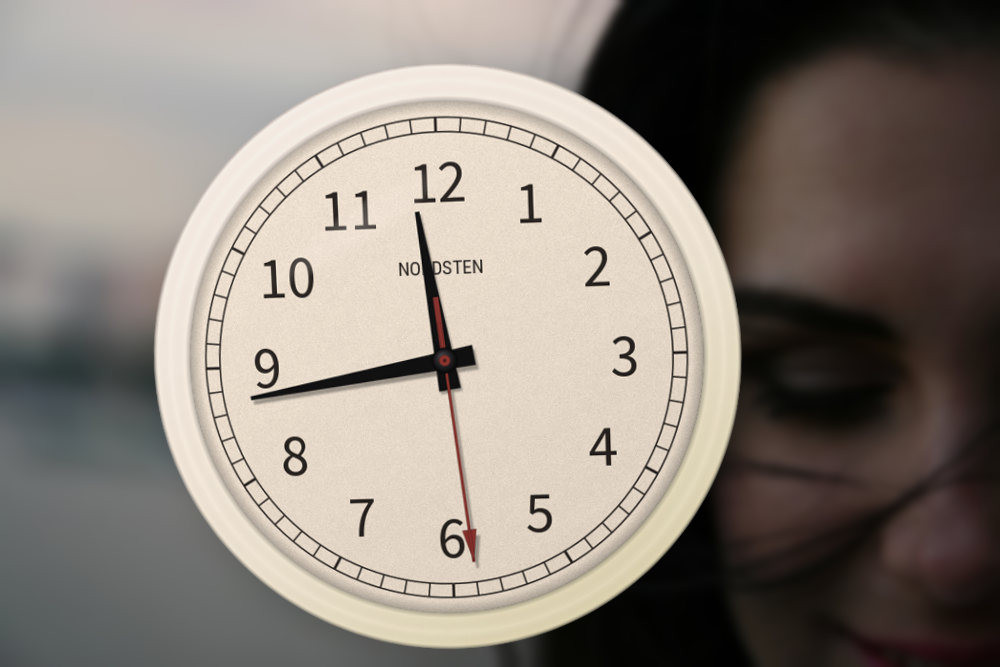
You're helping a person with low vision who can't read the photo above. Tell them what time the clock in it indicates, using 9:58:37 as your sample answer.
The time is 11:43:29
